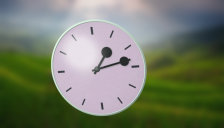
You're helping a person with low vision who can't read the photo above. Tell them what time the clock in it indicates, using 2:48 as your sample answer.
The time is 1:13
